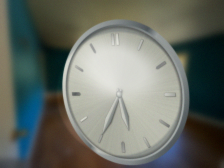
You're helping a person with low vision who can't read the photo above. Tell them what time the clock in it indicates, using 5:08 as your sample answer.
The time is 5:35
